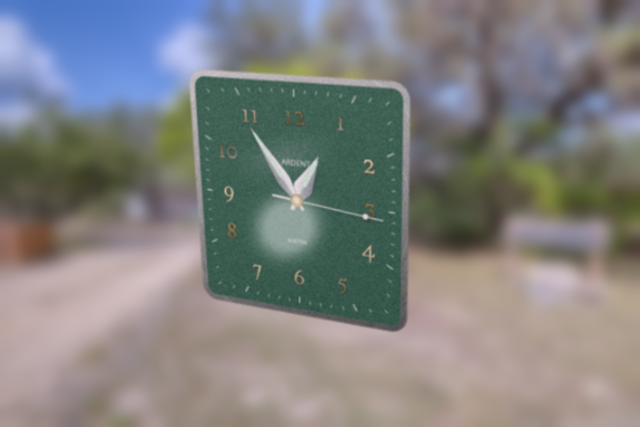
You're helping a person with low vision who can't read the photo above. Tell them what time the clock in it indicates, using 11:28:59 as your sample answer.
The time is 12:54:16
